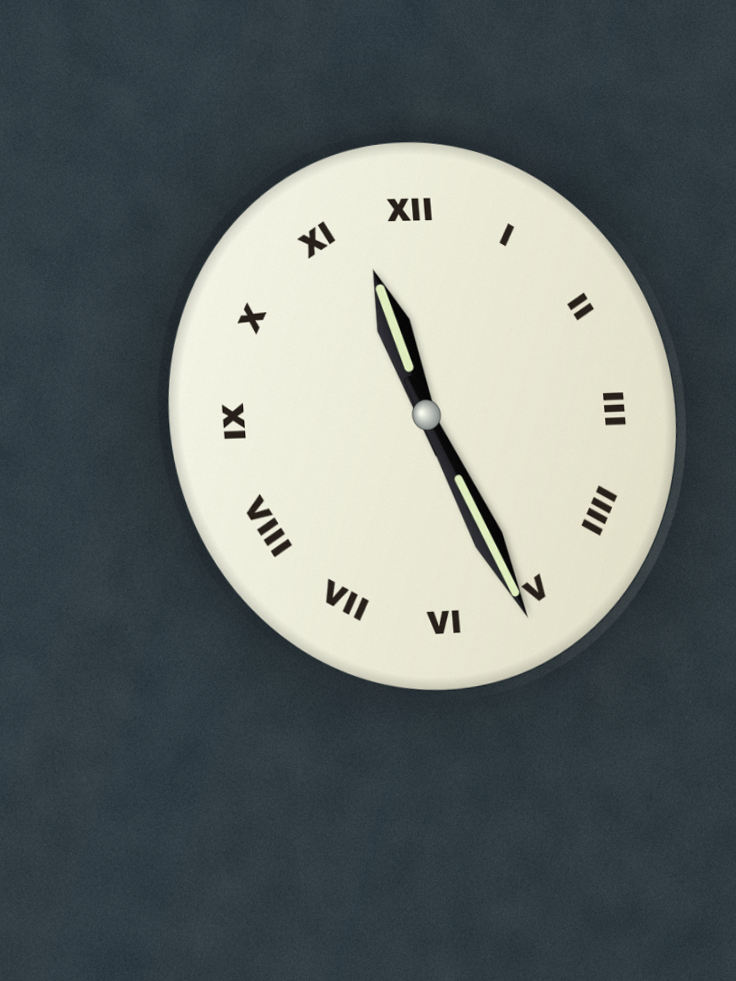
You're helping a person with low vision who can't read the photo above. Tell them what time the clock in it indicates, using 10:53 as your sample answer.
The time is 11:26
